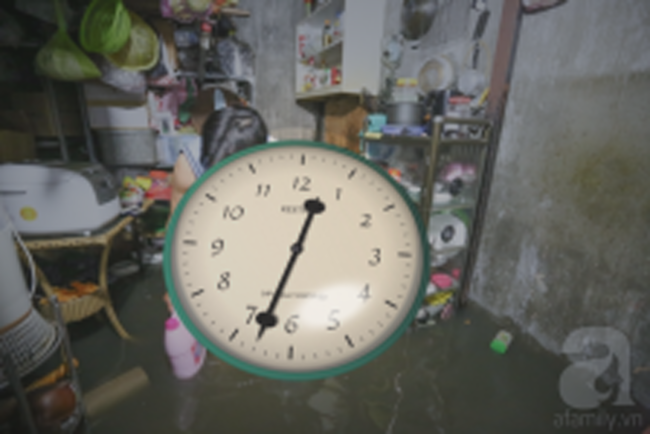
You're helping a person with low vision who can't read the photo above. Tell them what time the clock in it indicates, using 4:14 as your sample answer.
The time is 12:33
